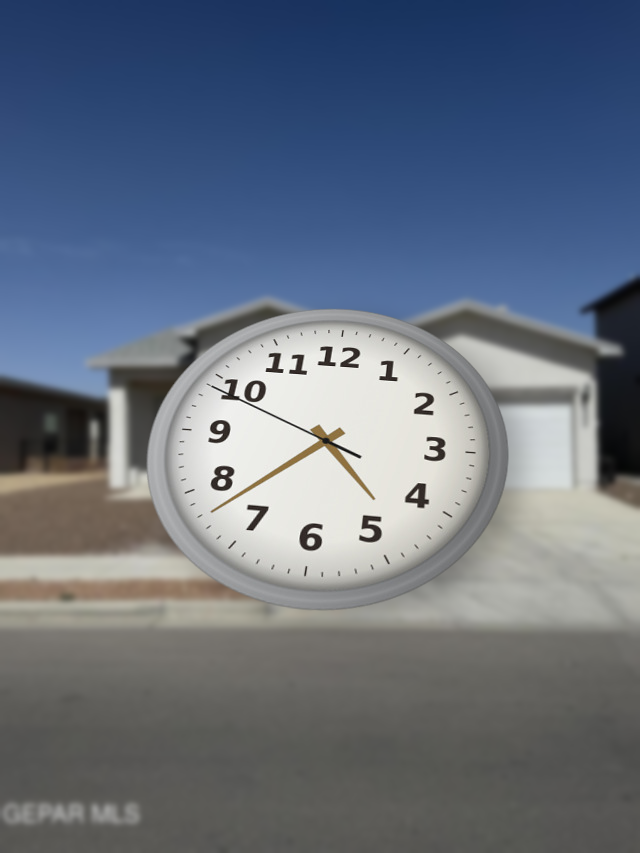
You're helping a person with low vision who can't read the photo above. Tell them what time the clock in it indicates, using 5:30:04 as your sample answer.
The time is 4:37:49
